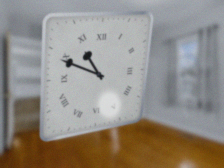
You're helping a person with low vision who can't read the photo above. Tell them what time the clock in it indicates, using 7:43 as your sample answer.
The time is 10:49
